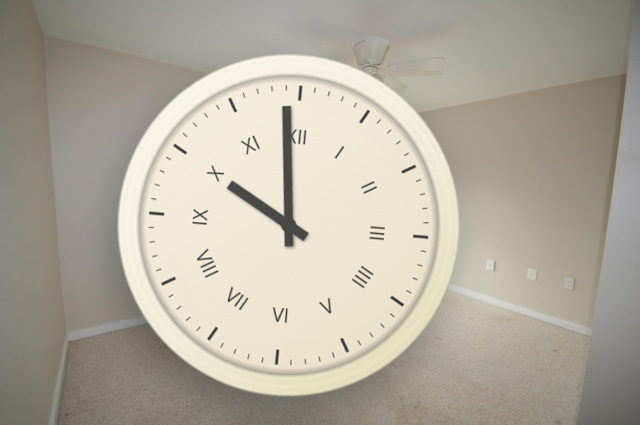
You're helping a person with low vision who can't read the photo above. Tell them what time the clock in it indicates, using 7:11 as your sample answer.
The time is 9:59
